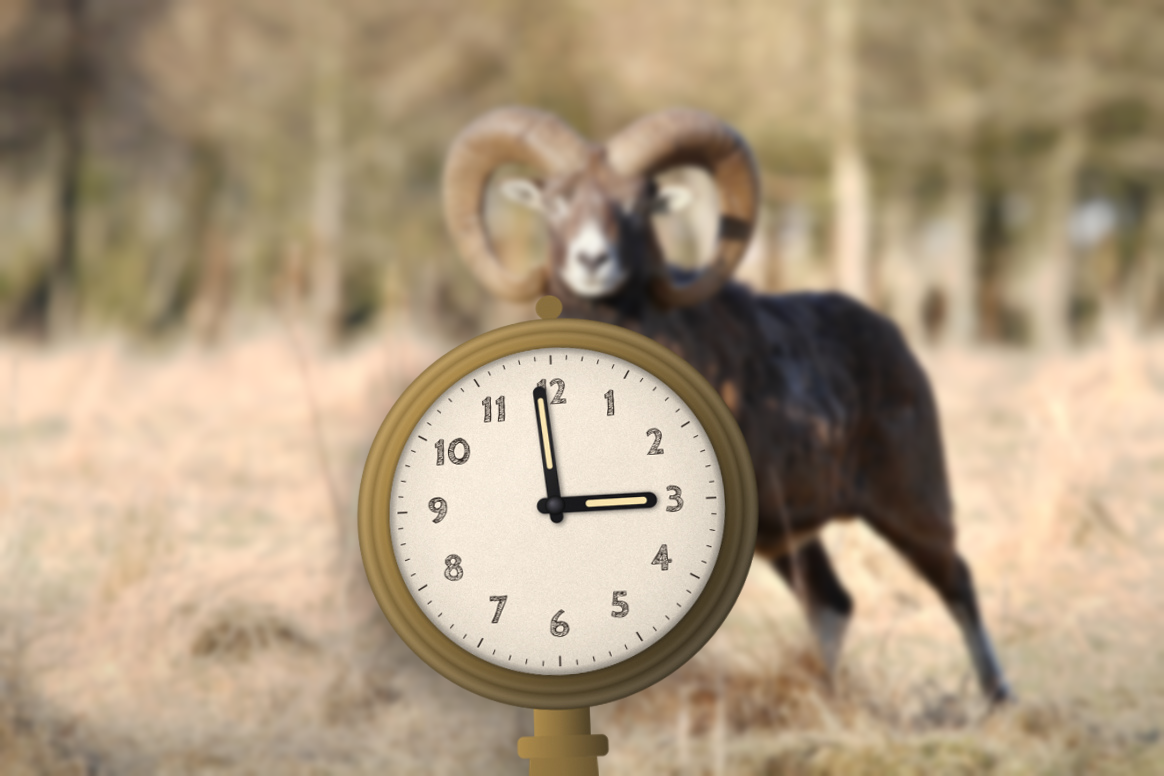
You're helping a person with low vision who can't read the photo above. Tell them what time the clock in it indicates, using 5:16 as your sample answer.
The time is 2:59
